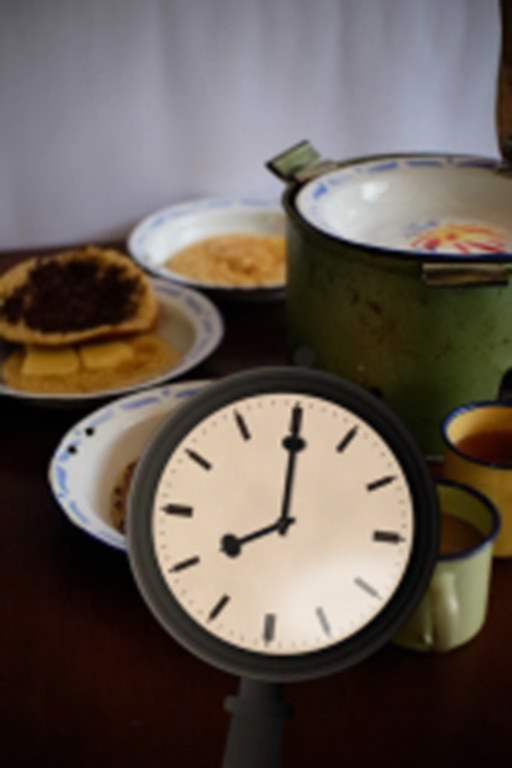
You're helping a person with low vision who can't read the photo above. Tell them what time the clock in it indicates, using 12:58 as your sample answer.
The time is 8:00
